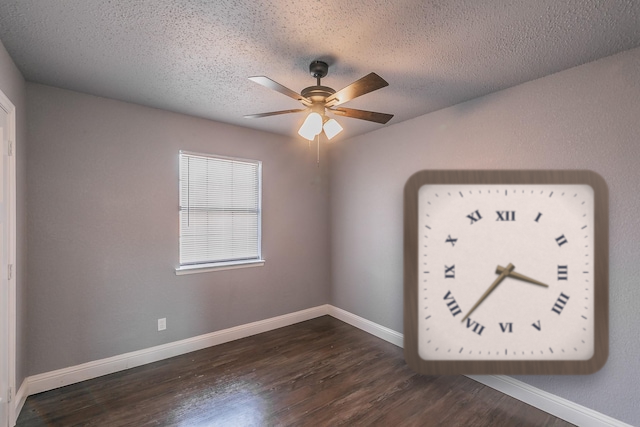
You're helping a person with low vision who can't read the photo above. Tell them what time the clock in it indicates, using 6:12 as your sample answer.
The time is 3:37
